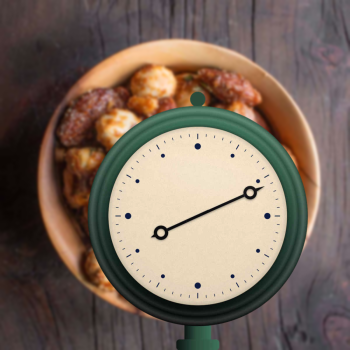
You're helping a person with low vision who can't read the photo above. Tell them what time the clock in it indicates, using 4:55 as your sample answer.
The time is 8:11
